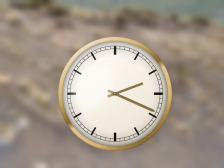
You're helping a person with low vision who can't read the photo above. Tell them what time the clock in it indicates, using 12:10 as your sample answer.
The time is 2:19
